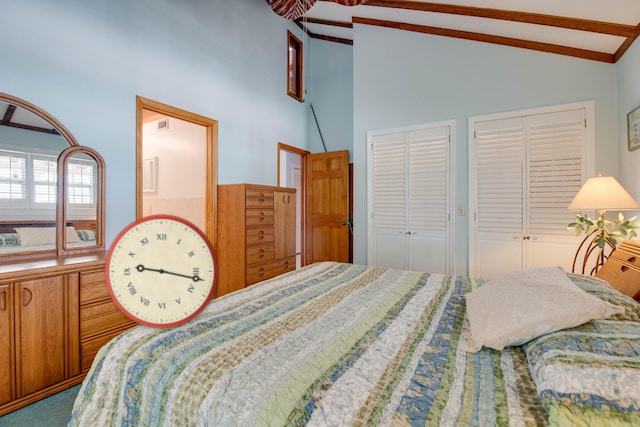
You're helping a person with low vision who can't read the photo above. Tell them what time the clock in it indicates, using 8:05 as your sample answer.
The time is 9:17
